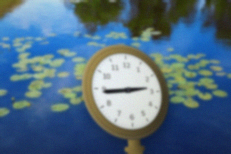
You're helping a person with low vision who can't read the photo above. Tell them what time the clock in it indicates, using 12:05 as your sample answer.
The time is 2:44
